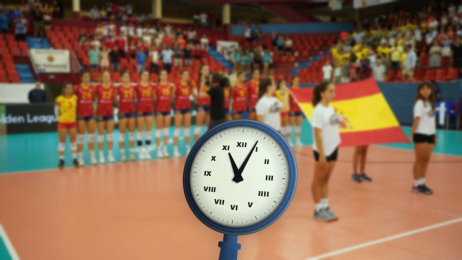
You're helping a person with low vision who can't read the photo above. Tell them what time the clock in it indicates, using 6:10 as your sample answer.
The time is 11:04
